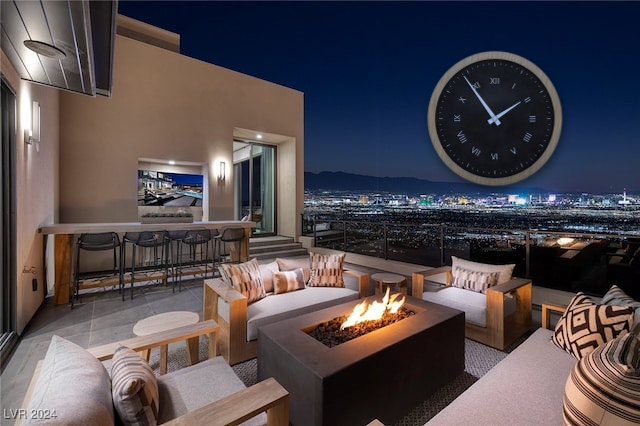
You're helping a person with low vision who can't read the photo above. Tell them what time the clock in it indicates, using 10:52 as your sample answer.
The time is 1:54
